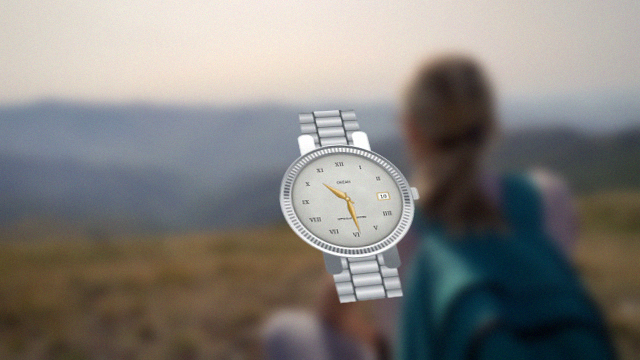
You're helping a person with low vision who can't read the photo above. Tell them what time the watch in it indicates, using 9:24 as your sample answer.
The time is 10:29
